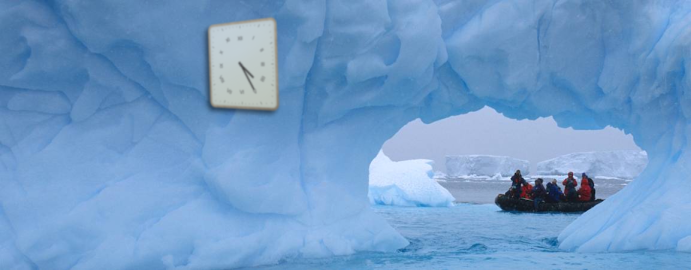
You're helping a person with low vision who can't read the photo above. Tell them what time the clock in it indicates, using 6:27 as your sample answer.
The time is 4:25
